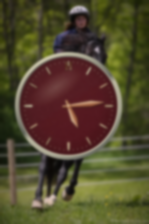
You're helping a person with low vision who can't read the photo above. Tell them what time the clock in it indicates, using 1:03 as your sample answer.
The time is 5:14
